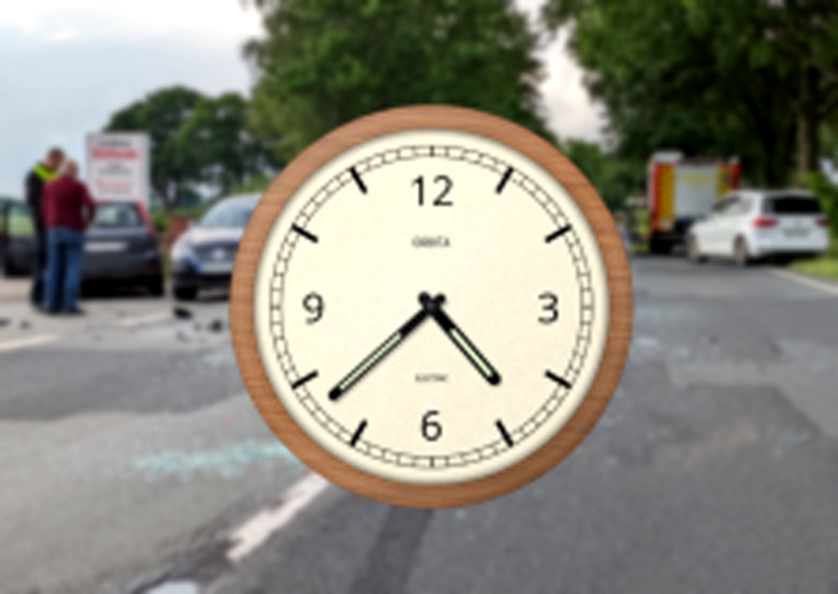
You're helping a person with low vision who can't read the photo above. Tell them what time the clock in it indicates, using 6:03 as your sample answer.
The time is 4:38
